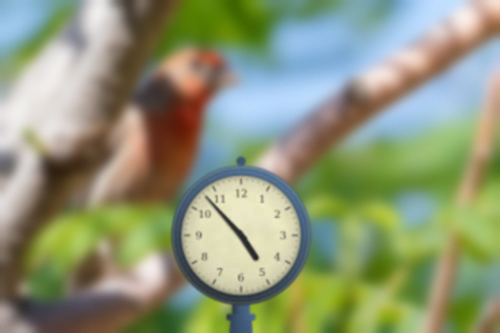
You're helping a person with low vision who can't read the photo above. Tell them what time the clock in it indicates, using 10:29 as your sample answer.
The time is 4:53
